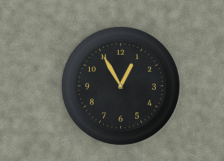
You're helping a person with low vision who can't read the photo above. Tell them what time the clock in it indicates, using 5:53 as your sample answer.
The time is 12:55
